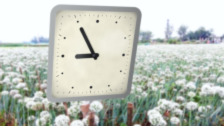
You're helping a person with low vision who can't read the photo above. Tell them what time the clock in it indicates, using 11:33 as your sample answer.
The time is 8:55
